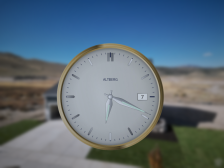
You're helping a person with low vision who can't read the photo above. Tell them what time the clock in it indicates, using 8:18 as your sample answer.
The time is 6:19
